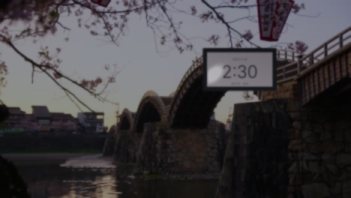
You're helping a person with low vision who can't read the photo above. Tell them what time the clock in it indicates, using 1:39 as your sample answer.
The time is 2:30
